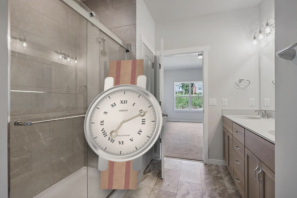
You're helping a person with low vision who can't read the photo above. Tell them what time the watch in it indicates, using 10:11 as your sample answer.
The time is 7:11
